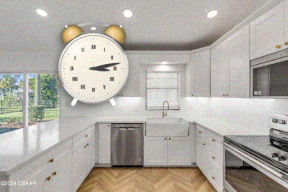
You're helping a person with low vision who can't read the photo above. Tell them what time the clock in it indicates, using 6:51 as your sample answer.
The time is 3:13
